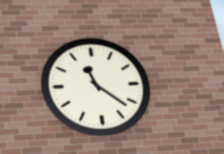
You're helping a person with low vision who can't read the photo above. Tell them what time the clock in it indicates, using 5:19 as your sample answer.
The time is 11:22
